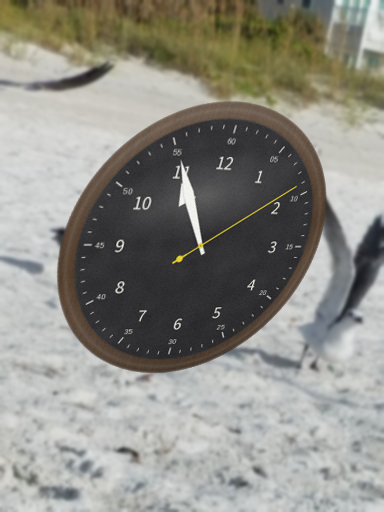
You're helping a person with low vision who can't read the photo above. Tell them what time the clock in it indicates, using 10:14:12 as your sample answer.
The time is 10:55:09
